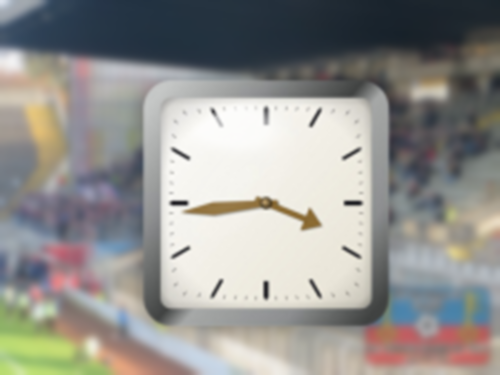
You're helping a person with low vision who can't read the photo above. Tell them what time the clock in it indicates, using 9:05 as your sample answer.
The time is 3:44
